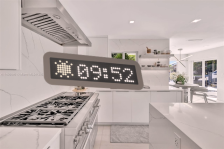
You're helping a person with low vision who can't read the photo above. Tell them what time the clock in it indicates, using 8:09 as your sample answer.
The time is 9:52
